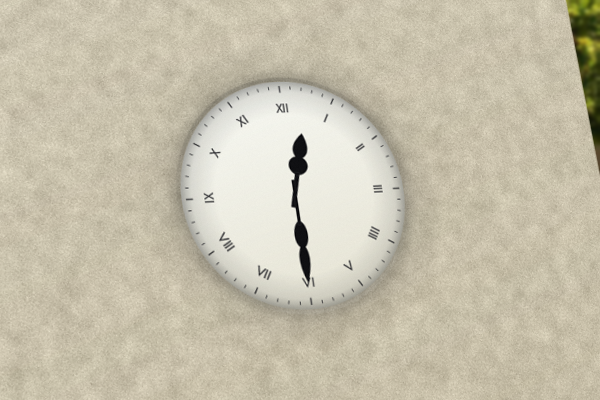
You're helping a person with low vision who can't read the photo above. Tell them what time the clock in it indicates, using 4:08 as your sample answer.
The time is 12:30
